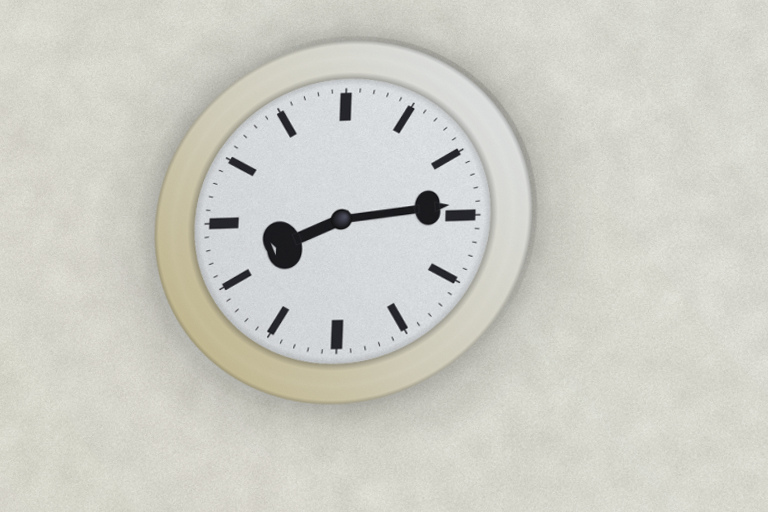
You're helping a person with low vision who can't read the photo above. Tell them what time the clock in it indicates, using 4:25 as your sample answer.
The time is 8:14
